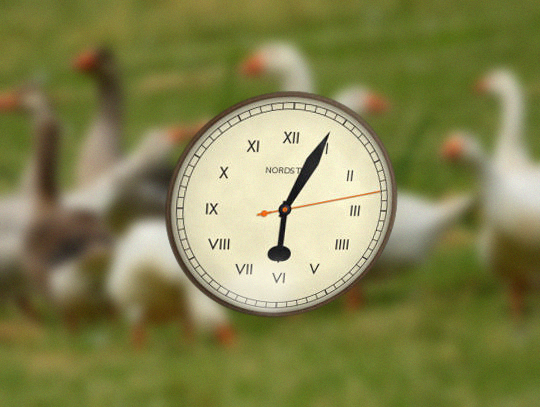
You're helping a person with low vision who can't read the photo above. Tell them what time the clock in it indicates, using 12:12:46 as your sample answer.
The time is 6:04:13
